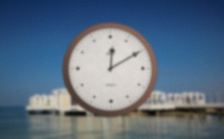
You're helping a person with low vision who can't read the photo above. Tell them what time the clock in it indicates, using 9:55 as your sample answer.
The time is 12:10
